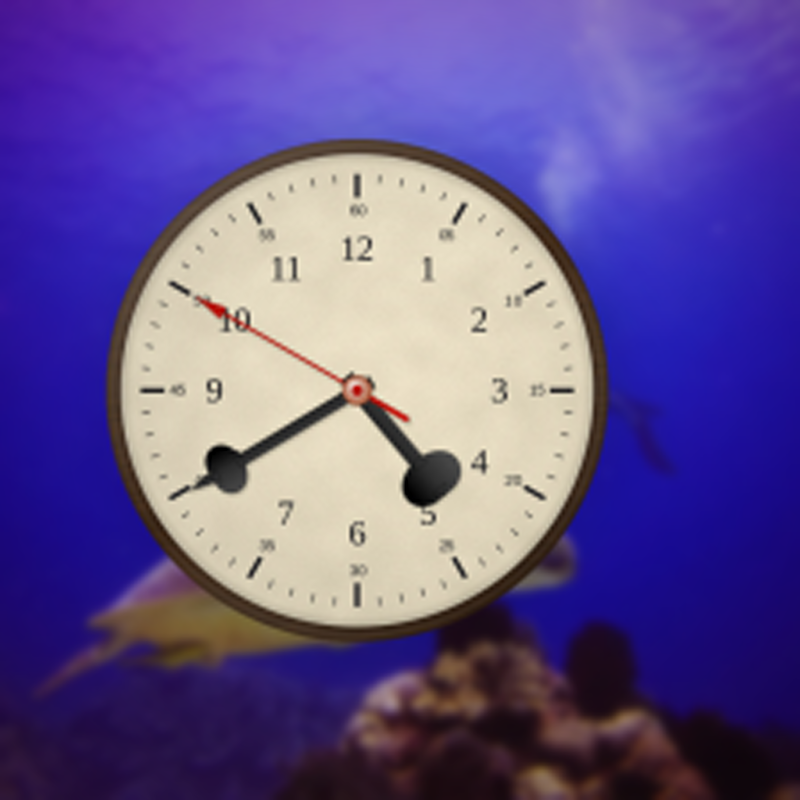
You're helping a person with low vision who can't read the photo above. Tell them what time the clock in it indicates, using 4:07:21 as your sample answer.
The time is 4:39:50
